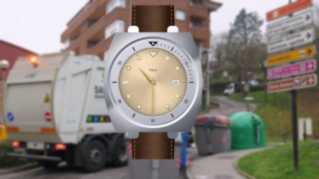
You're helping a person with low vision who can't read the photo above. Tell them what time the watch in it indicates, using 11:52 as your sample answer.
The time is 10:30
